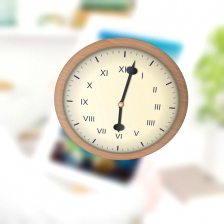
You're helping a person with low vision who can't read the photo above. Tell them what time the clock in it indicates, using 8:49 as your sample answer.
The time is 6:02
